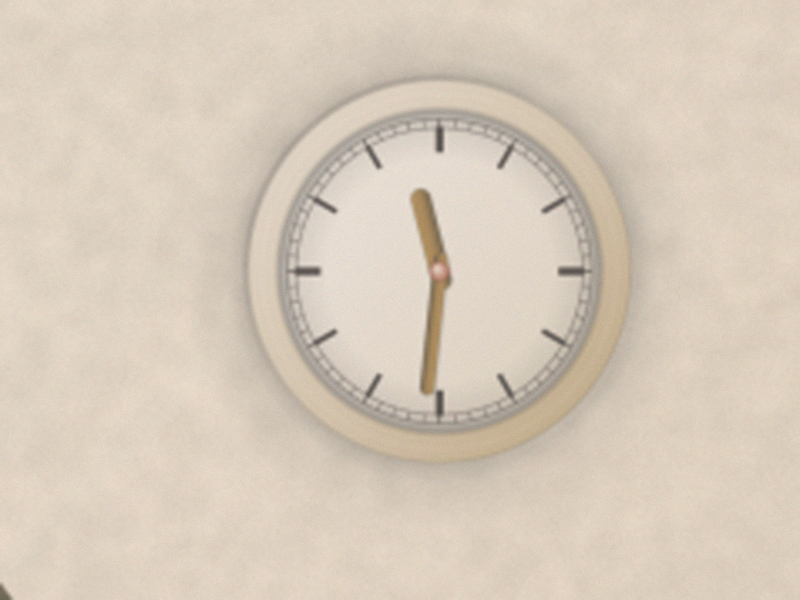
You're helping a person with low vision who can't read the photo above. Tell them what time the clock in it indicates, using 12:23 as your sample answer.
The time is 11:31
